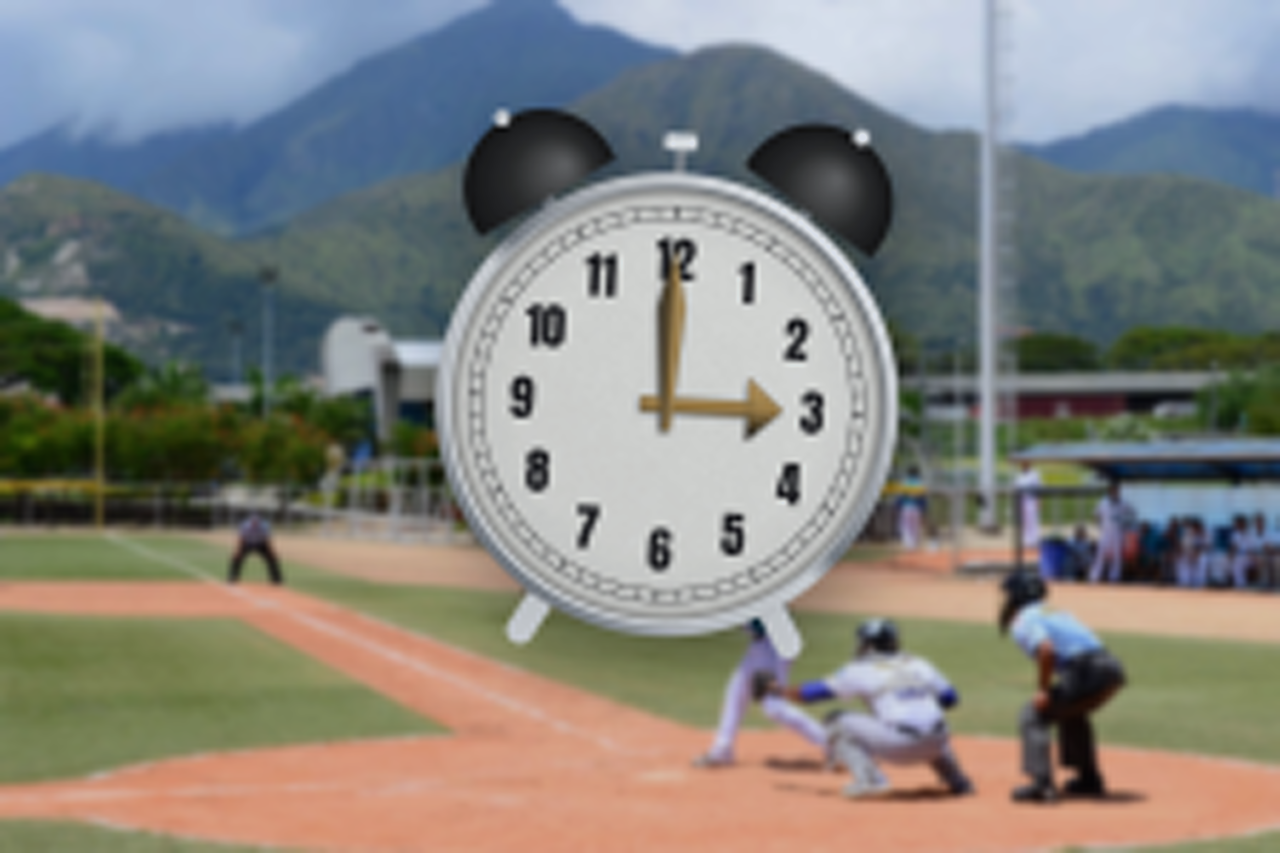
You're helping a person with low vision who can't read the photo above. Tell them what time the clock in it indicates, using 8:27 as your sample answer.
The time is 3:00
